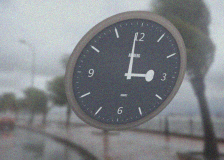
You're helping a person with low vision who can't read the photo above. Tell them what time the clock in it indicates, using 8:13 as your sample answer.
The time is 2:59
